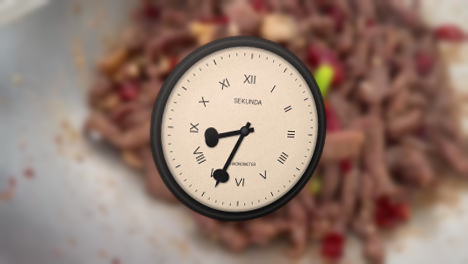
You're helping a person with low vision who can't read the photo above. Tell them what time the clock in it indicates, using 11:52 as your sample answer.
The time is 8:34
